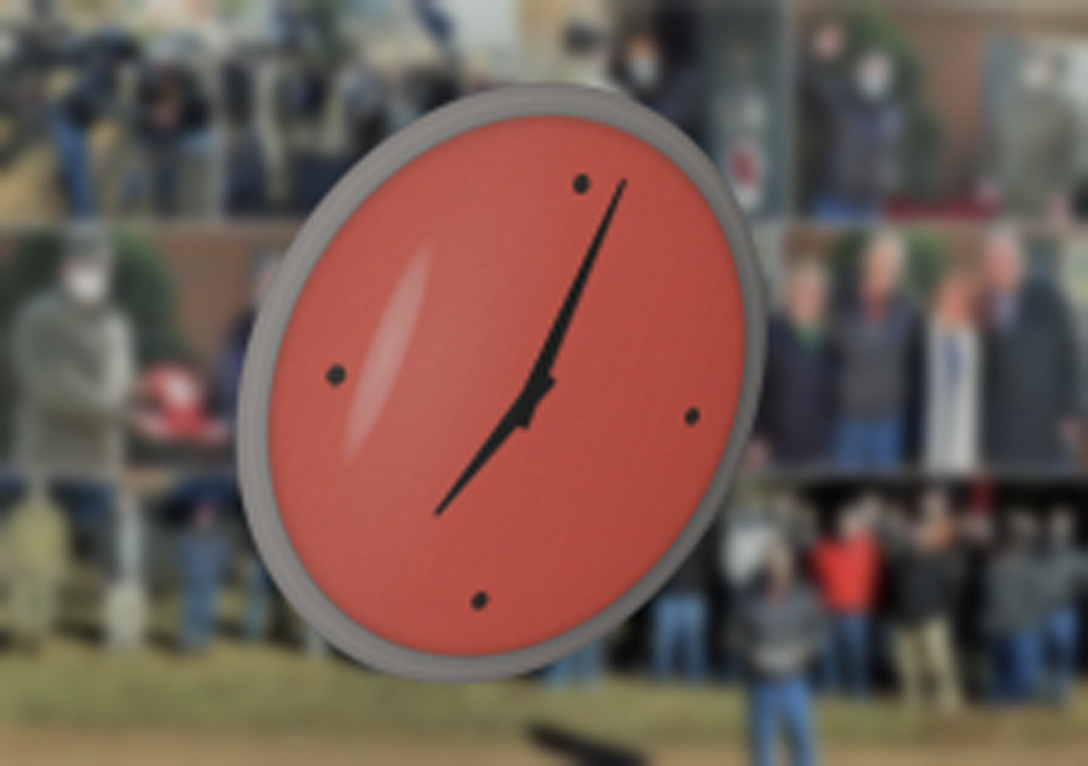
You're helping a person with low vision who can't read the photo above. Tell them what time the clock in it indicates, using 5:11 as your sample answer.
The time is 7:02
